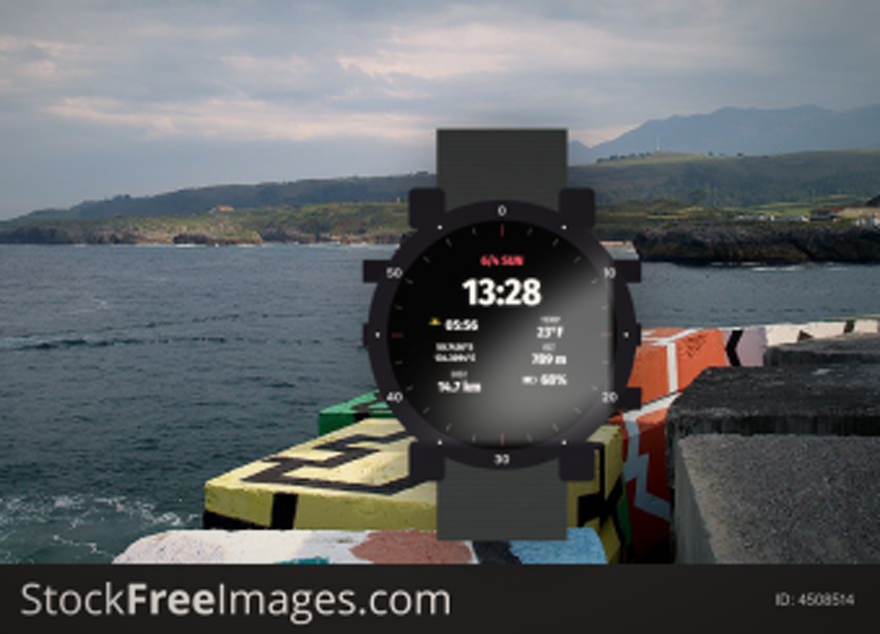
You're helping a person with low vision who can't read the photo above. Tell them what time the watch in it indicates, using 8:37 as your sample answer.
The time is 13:28
